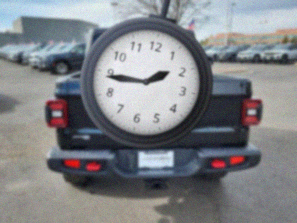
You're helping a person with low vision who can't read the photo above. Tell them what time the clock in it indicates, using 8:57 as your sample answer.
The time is 1:44
